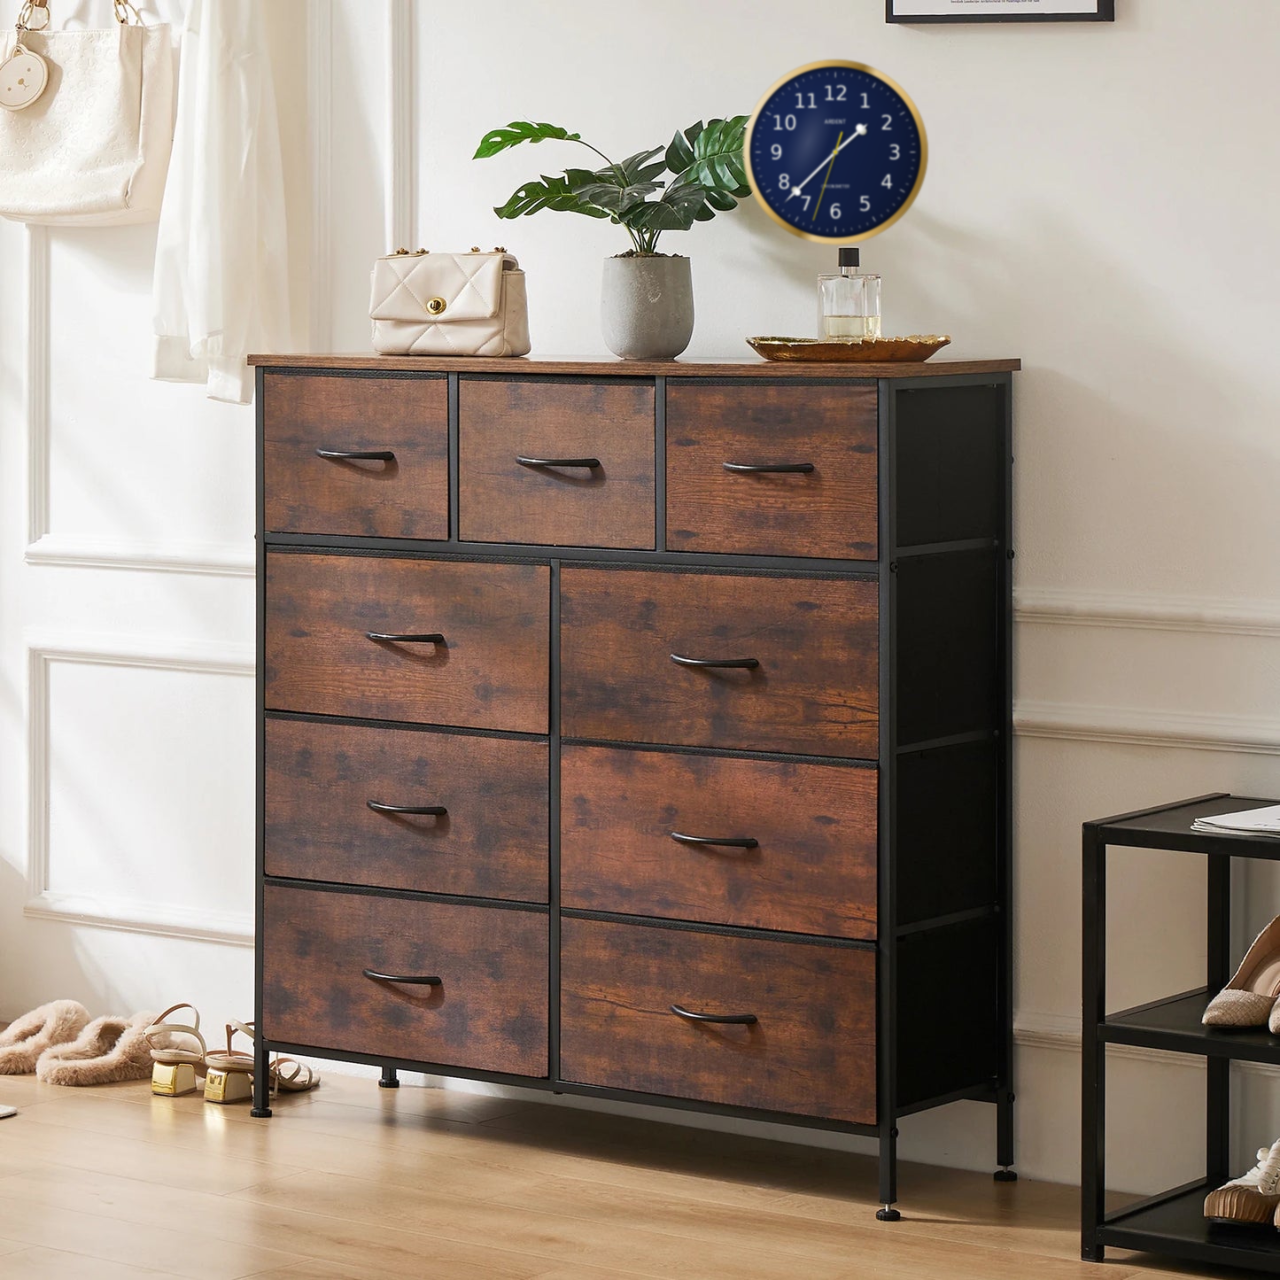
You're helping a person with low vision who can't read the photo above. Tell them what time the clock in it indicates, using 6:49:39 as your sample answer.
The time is 1:37:33
